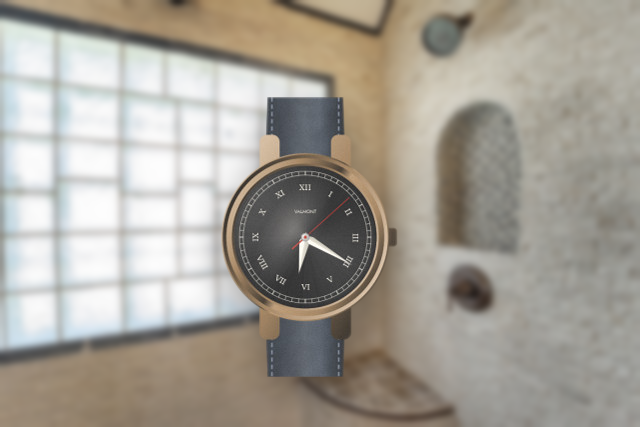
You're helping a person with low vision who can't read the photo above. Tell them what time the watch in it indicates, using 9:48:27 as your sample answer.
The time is 6:20:08
